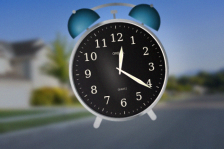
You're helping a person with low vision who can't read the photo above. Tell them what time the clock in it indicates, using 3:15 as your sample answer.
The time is 12:21
